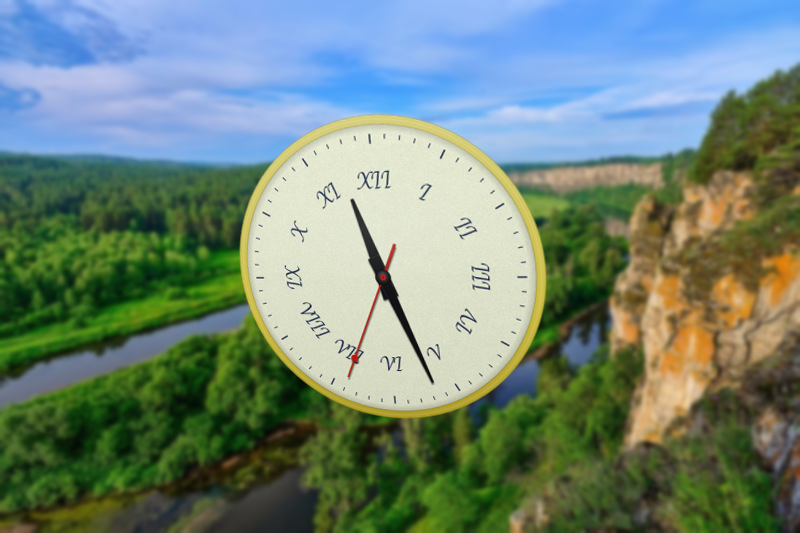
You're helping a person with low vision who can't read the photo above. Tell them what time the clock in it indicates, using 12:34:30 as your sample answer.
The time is 11:26:34
